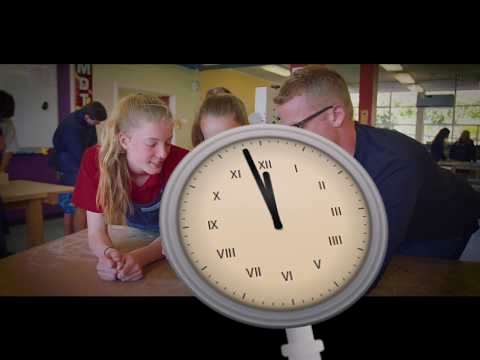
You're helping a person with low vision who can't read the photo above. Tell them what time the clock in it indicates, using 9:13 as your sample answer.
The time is 11:58
